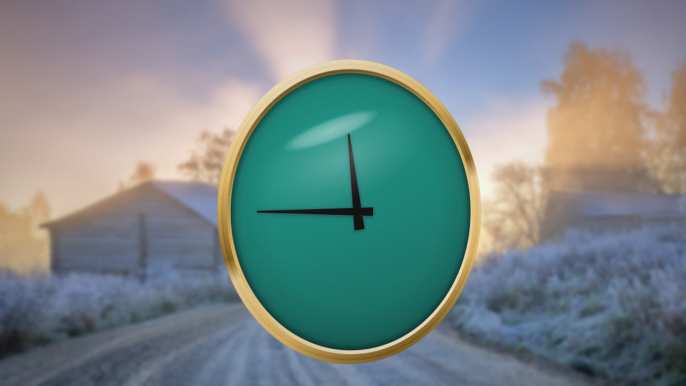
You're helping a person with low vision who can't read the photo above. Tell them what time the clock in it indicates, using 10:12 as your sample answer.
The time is 11:45
